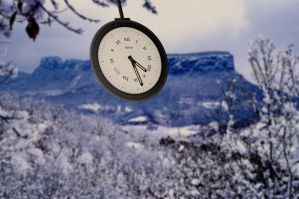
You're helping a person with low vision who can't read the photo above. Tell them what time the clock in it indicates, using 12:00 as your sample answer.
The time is 4:28
